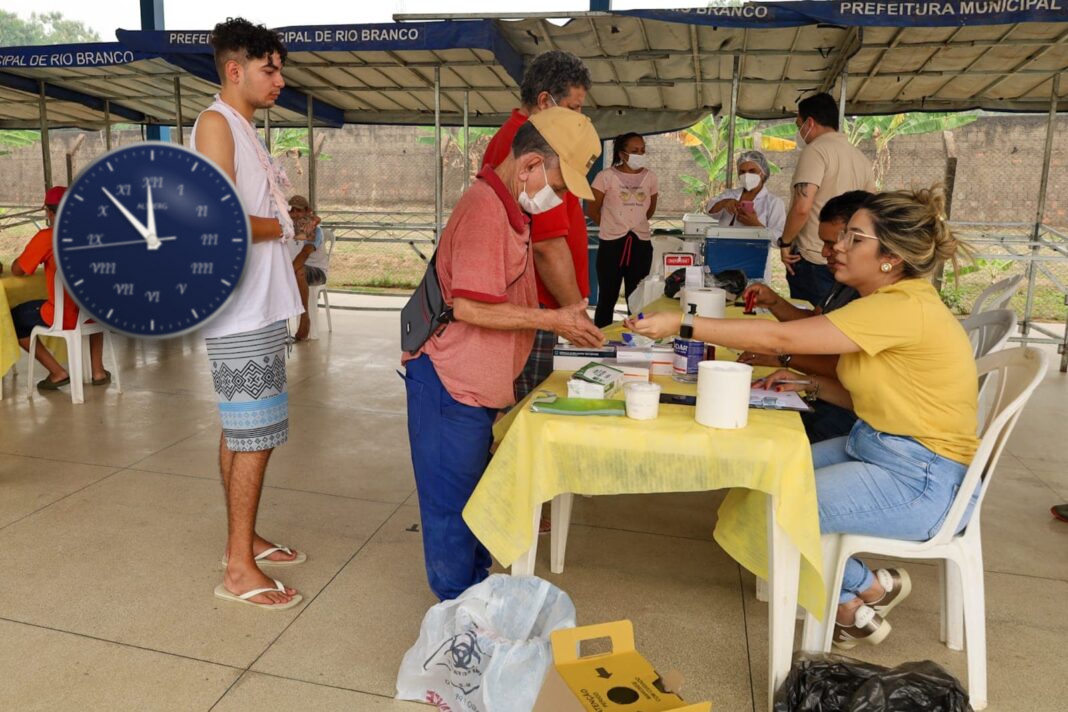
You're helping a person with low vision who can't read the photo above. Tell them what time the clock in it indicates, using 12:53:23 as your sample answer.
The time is 11:52:44
